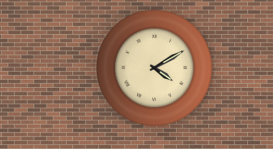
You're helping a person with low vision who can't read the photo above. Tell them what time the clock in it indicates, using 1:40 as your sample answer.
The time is 4:10
